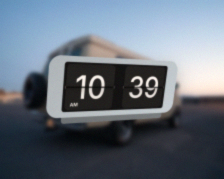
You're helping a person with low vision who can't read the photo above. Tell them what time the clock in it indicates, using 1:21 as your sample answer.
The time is 10:39
